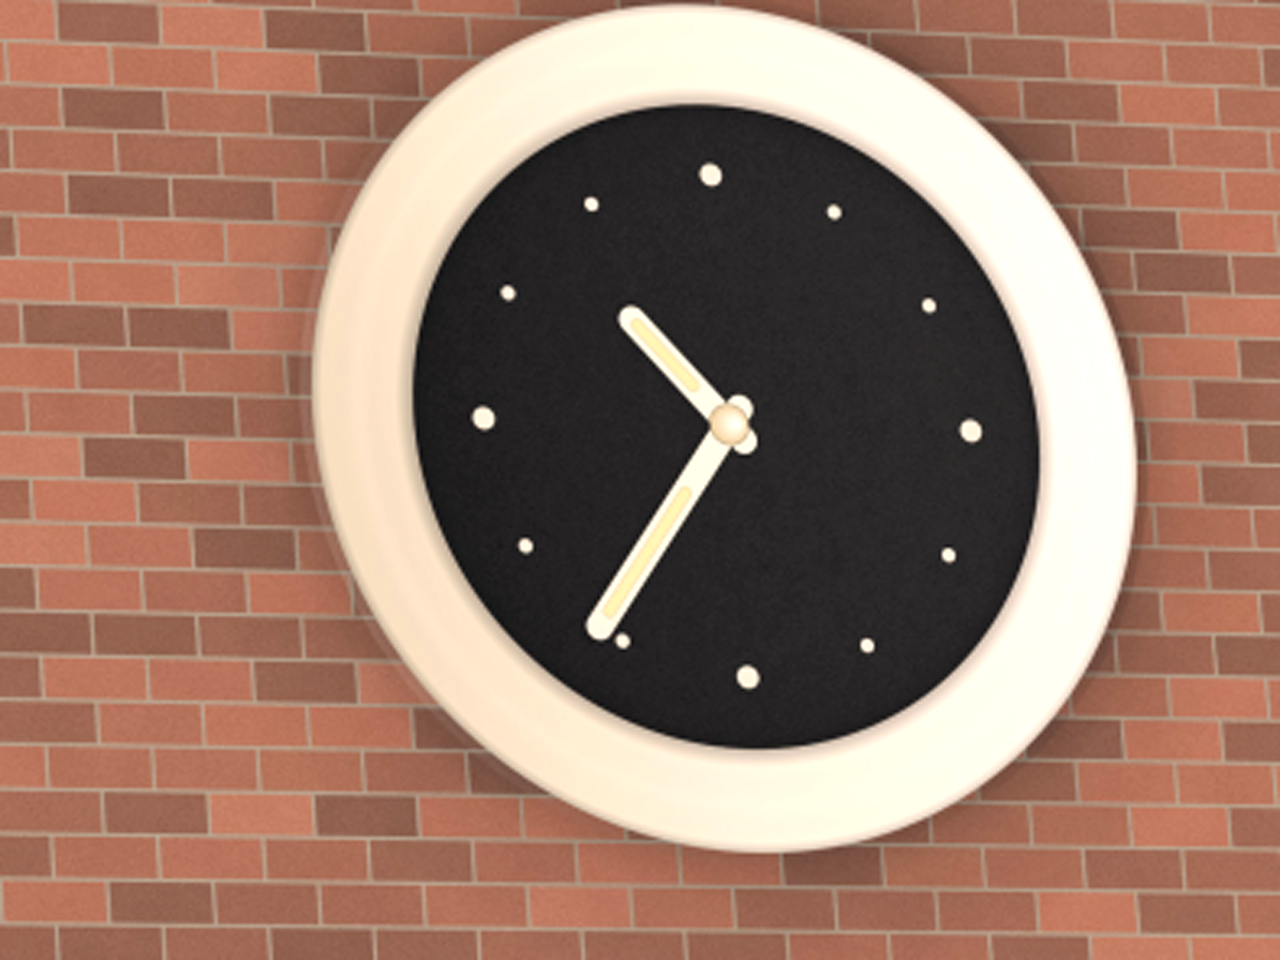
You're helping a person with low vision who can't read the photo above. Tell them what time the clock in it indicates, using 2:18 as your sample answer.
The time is 10:36
